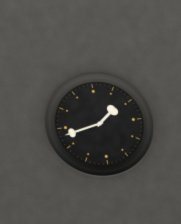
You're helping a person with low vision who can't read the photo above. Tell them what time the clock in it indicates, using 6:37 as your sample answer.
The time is 1:43
